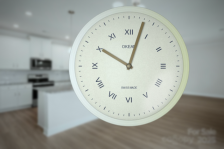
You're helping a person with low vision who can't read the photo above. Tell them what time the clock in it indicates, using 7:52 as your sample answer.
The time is 10:03
